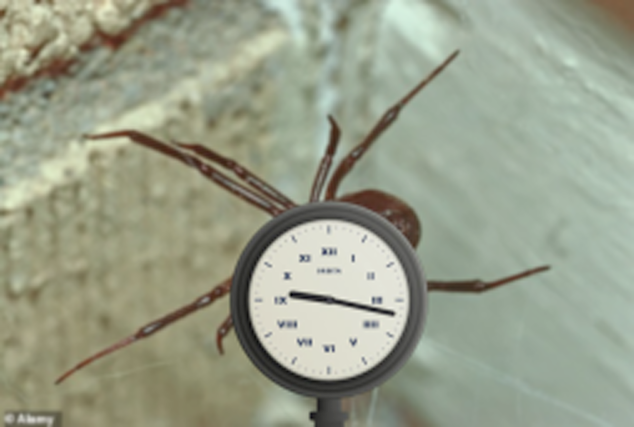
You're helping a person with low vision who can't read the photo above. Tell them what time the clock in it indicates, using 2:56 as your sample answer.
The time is 9:17
